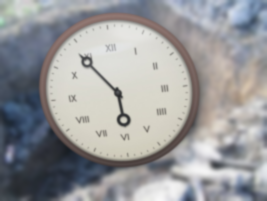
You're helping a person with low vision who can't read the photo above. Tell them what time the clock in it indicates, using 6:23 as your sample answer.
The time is 5:54
